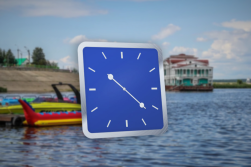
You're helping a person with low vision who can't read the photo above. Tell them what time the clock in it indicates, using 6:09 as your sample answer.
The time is 10:22
